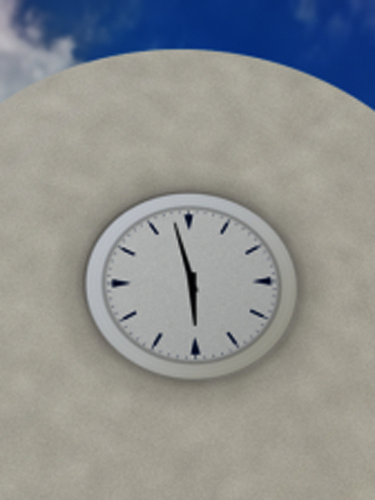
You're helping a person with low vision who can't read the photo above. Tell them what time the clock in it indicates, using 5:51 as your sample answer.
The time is 5:58
